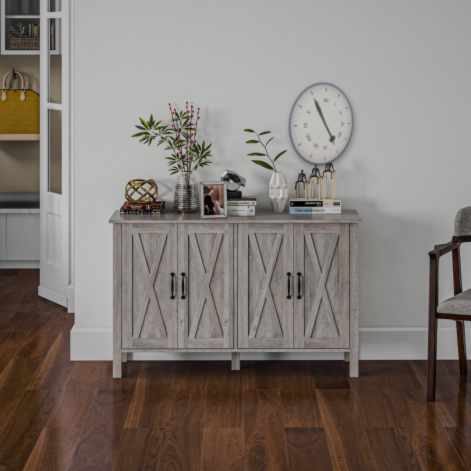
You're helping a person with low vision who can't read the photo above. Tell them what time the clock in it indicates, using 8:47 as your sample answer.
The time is 4:55
